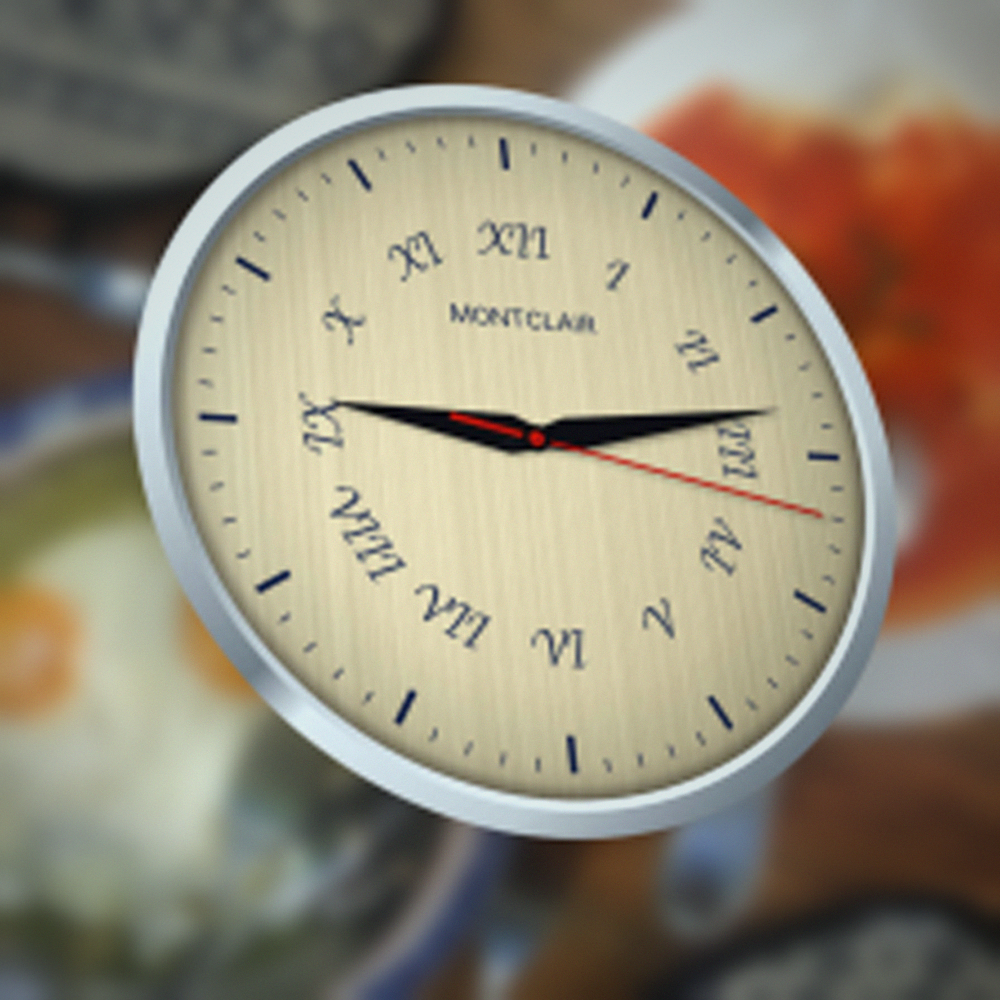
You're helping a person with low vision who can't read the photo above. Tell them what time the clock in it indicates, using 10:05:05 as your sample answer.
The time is 9:13:17
